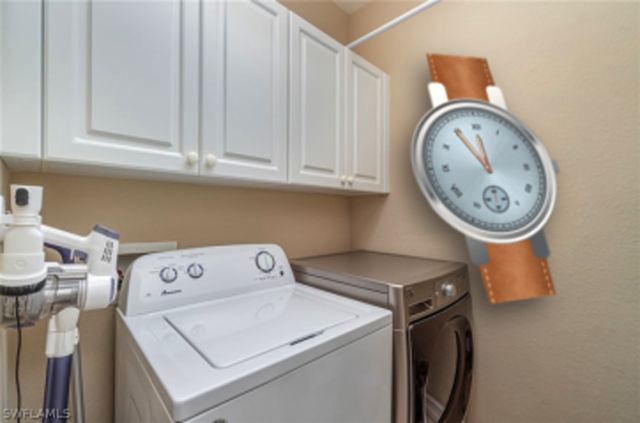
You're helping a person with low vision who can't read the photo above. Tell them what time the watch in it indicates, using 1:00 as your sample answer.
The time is 11:55
